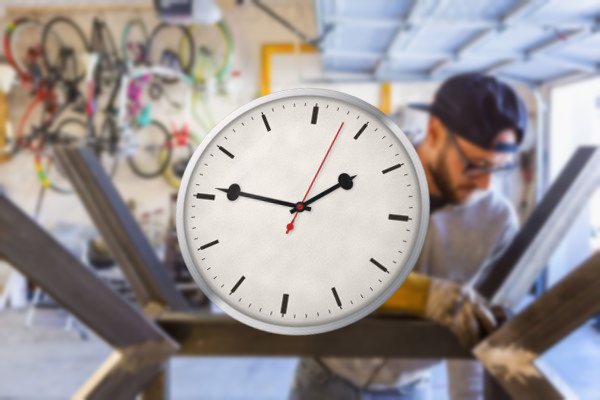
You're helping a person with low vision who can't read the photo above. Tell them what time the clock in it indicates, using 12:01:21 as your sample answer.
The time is 1:46:03
